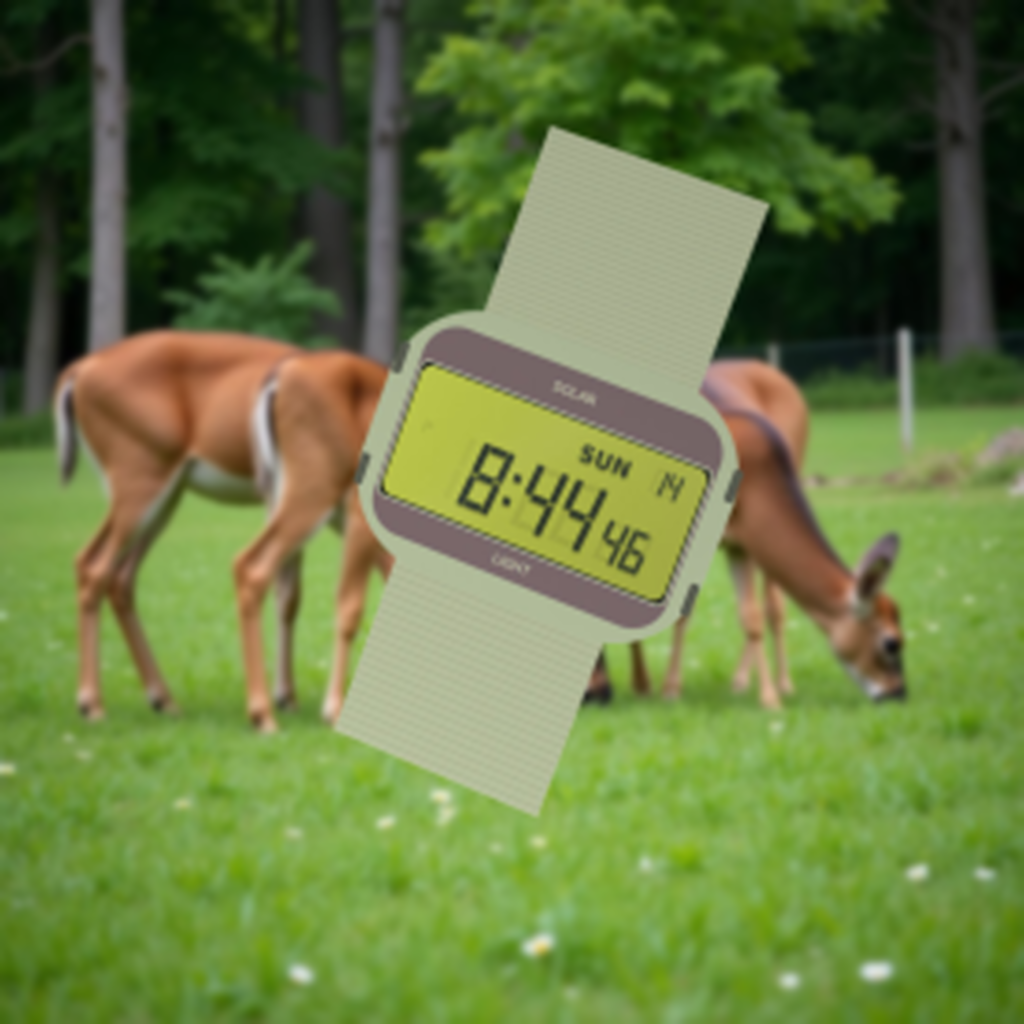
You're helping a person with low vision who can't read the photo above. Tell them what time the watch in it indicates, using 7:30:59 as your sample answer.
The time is 8:44:46
